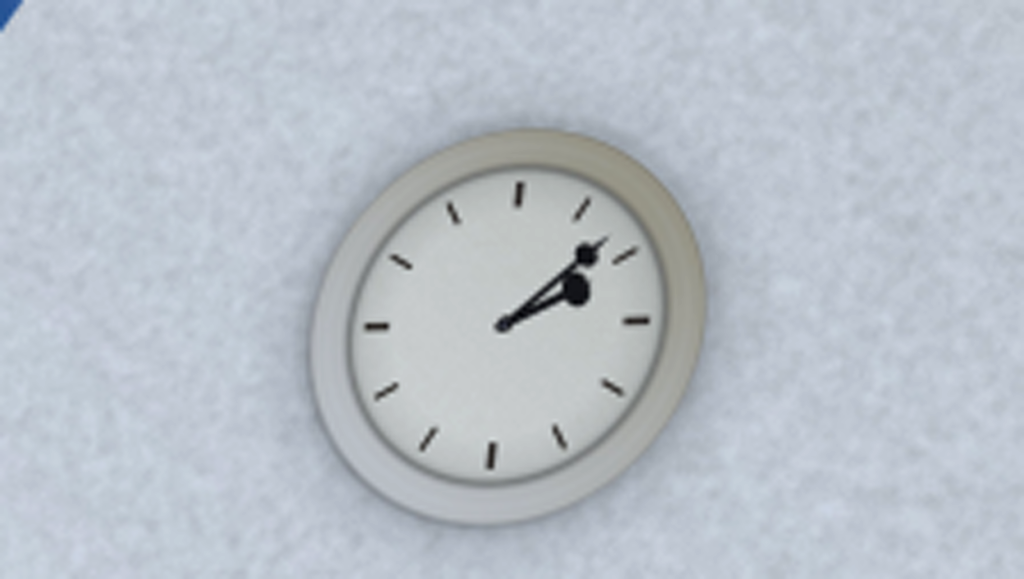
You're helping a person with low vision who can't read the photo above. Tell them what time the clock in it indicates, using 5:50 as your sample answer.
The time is 2:08
